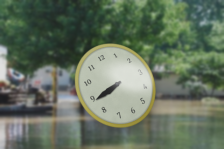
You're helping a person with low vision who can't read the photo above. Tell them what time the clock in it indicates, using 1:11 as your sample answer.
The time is 8:44
